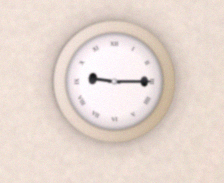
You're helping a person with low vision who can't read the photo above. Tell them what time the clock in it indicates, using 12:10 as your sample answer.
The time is 9:15
